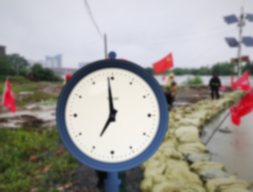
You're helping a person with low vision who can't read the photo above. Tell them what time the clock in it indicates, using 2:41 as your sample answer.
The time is 6:59
